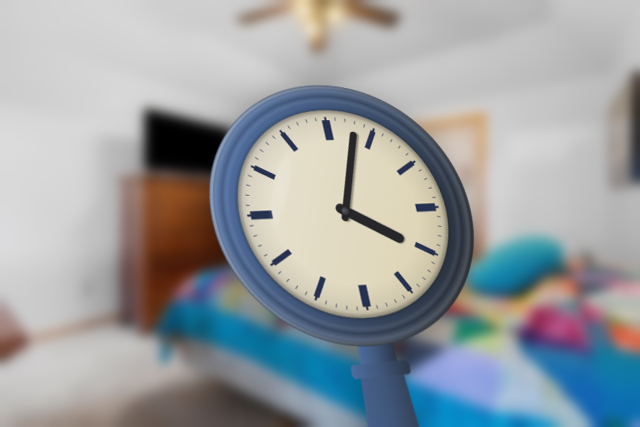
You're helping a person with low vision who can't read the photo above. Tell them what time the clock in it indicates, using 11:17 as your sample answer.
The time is 4:03
